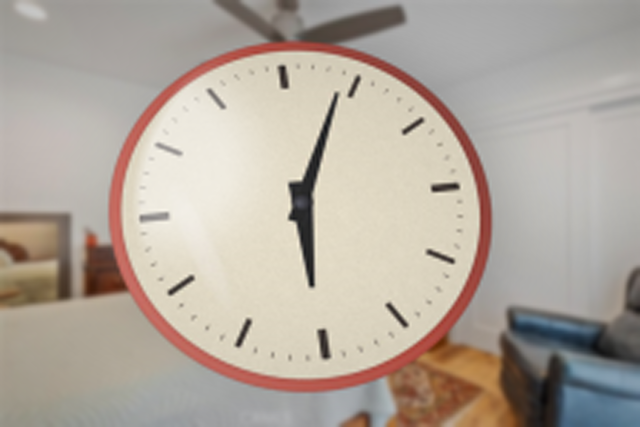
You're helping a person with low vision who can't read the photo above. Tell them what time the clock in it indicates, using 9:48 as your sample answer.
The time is 6:04
